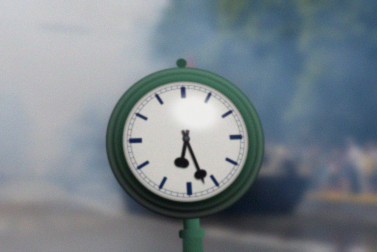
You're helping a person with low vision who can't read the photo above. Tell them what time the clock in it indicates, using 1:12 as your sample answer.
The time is 6:27
